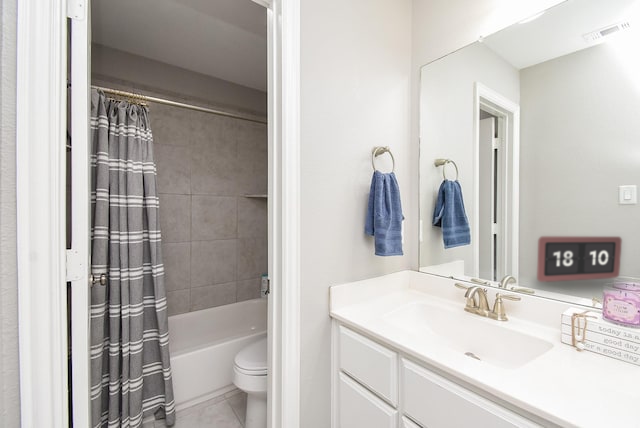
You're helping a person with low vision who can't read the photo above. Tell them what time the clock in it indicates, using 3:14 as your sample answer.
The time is 18:10
